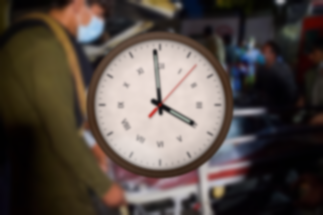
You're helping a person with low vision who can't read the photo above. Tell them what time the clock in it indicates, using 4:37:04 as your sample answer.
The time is 3:59:07
